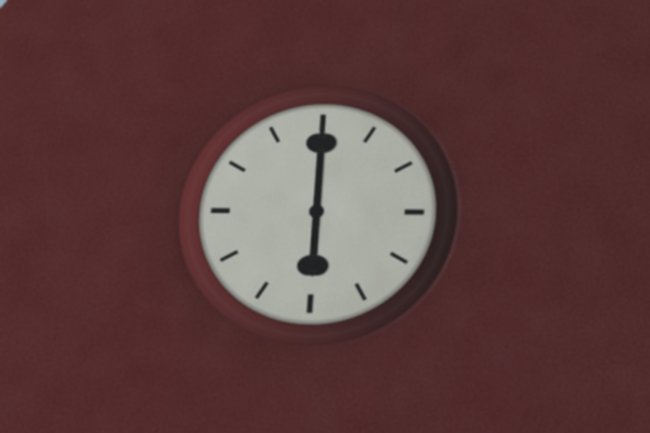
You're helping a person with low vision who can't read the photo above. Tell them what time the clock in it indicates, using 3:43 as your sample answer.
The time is 6:00
